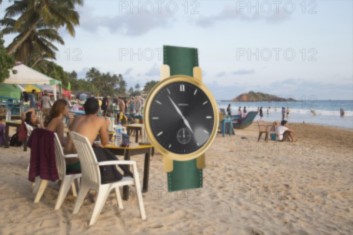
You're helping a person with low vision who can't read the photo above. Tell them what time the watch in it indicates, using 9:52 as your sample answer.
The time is 4:54
